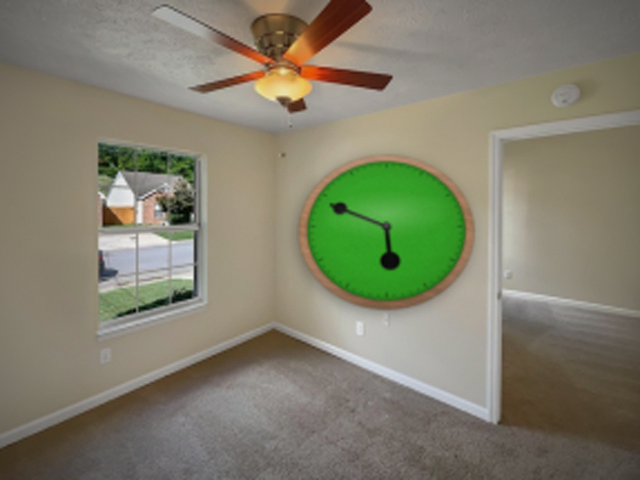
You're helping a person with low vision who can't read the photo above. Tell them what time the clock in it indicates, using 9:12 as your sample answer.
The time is 5:49
